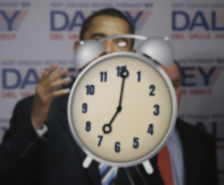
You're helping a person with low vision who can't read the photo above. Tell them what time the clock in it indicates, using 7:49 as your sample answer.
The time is 7:01
